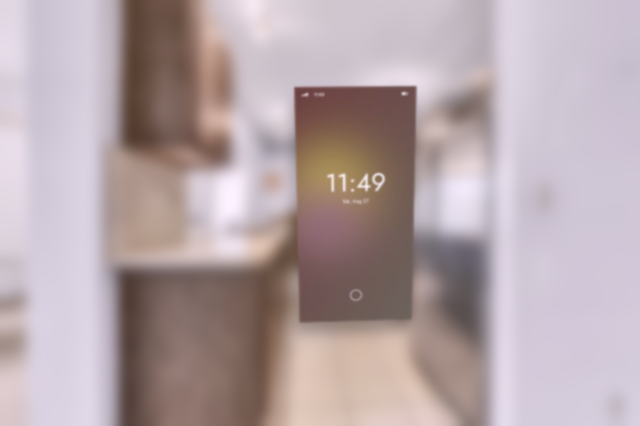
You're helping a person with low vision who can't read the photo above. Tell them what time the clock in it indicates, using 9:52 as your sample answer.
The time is 11:49
